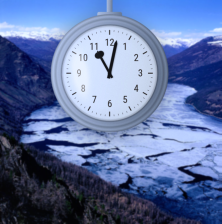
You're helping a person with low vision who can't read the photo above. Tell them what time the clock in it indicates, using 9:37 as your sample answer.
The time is 11:02
